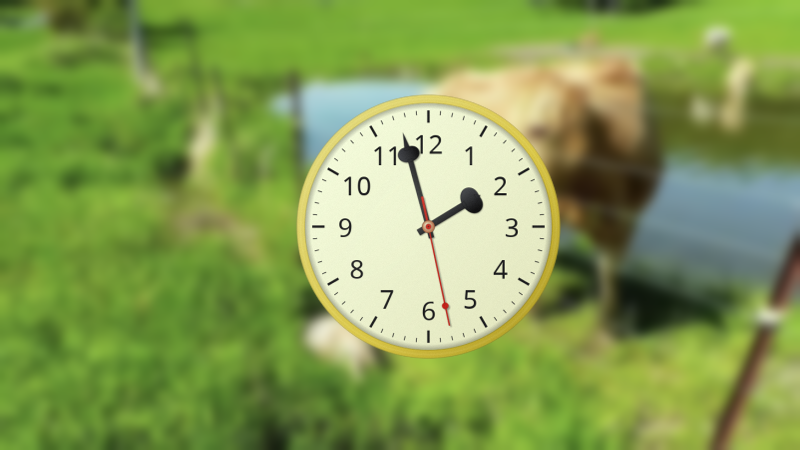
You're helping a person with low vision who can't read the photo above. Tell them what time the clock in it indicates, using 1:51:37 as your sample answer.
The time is 1:57:28
